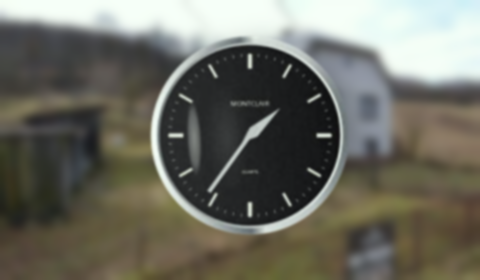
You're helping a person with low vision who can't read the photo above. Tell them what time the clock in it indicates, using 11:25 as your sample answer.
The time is 1:36
